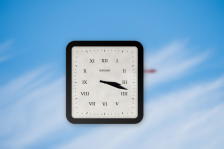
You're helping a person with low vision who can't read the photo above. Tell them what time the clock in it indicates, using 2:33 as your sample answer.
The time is 3:18
